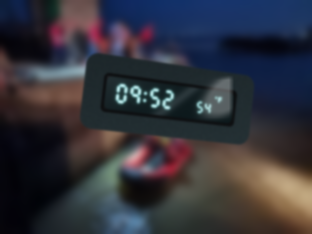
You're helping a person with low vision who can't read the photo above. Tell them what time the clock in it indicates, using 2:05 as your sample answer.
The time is 9:52
